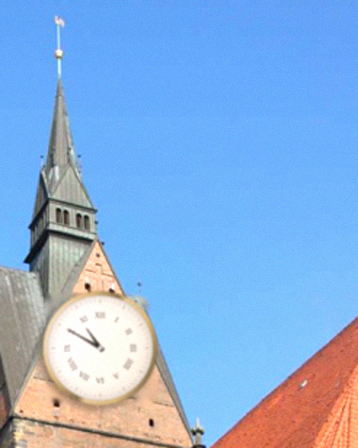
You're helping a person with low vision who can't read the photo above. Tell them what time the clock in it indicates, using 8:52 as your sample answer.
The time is 10:50
